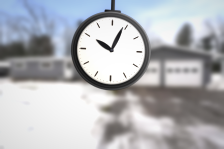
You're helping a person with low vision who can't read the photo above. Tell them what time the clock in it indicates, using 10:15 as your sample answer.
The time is 10:04
